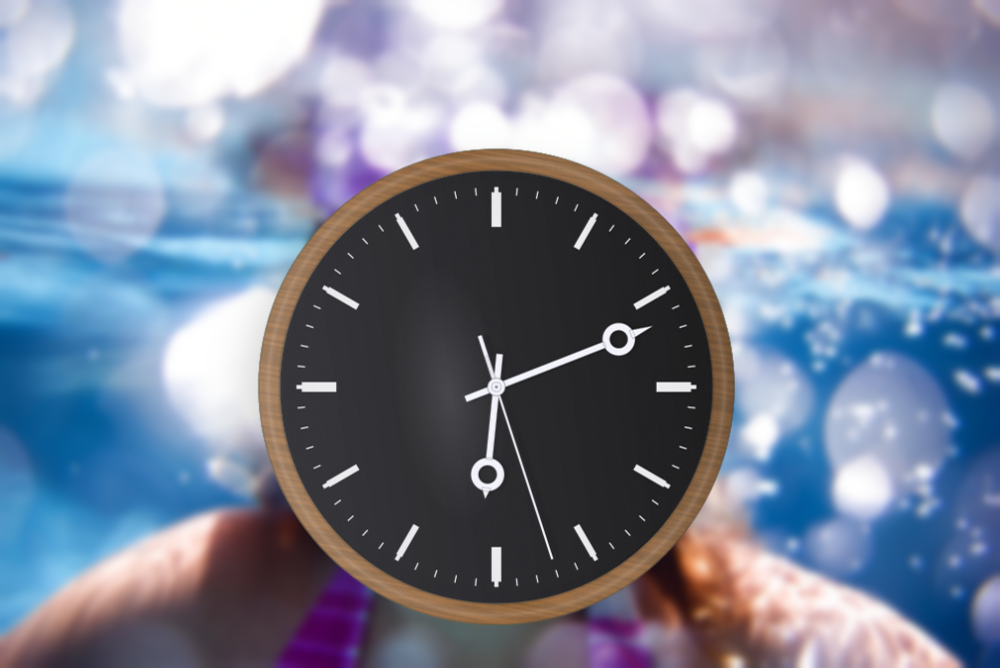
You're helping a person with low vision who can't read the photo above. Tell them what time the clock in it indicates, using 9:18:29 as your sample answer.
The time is 6:11:27
